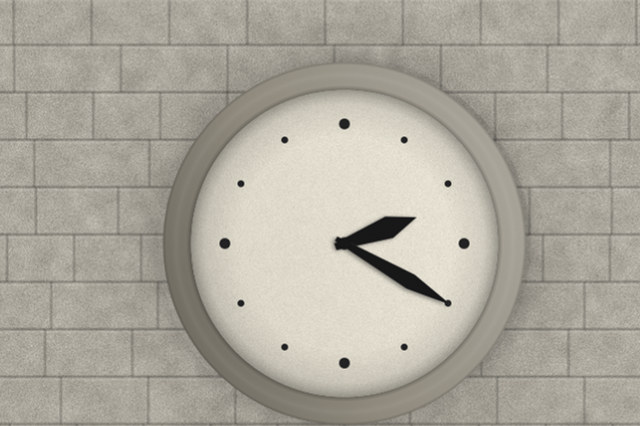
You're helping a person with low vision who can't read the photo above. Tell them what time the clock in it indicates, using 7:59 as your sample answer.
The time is 2:20
